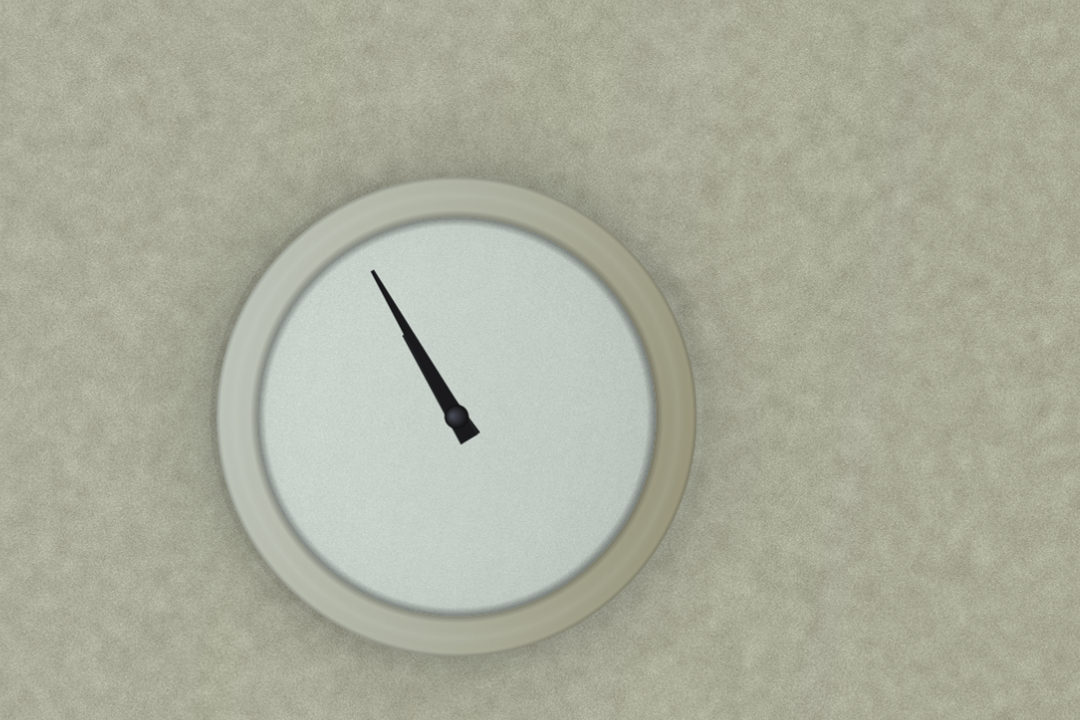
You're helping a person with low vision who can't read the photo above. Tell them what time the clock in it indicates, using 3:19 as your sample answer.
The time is 10:55
